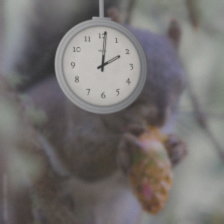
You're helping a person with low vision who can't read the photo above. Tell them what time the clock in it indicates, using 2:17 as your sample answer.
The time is 2:01
